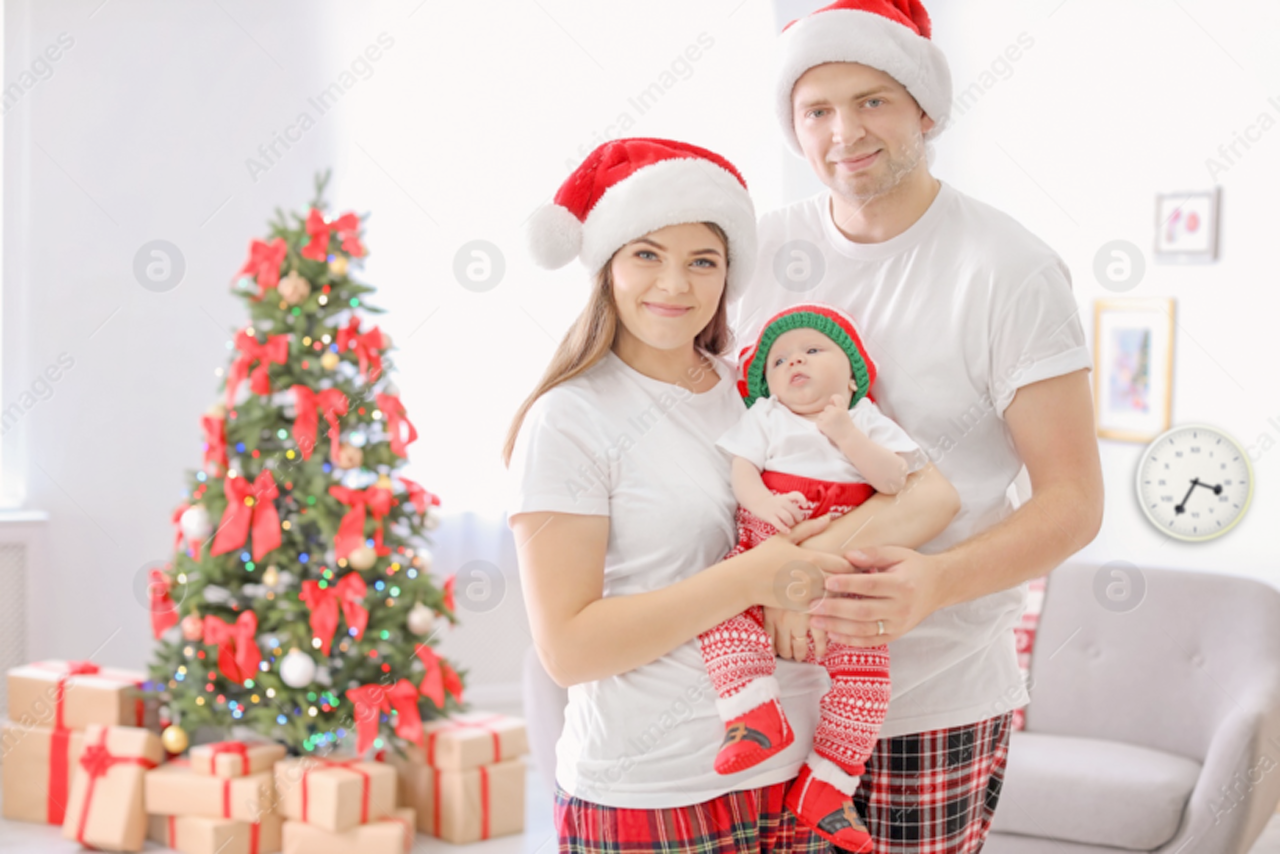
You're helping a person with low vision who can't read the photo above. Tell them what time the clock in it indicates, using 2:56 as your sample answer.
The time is 3:35
